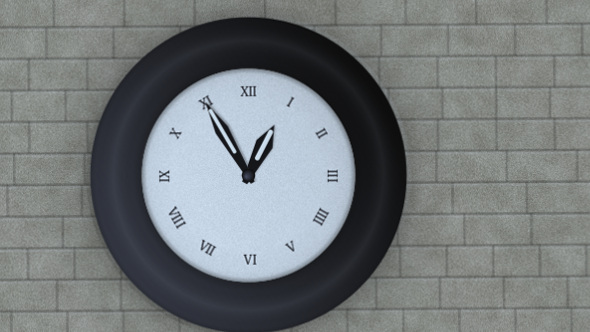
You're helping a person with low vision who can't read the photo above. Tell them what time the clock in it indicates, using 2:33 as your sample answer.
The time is 12:55
